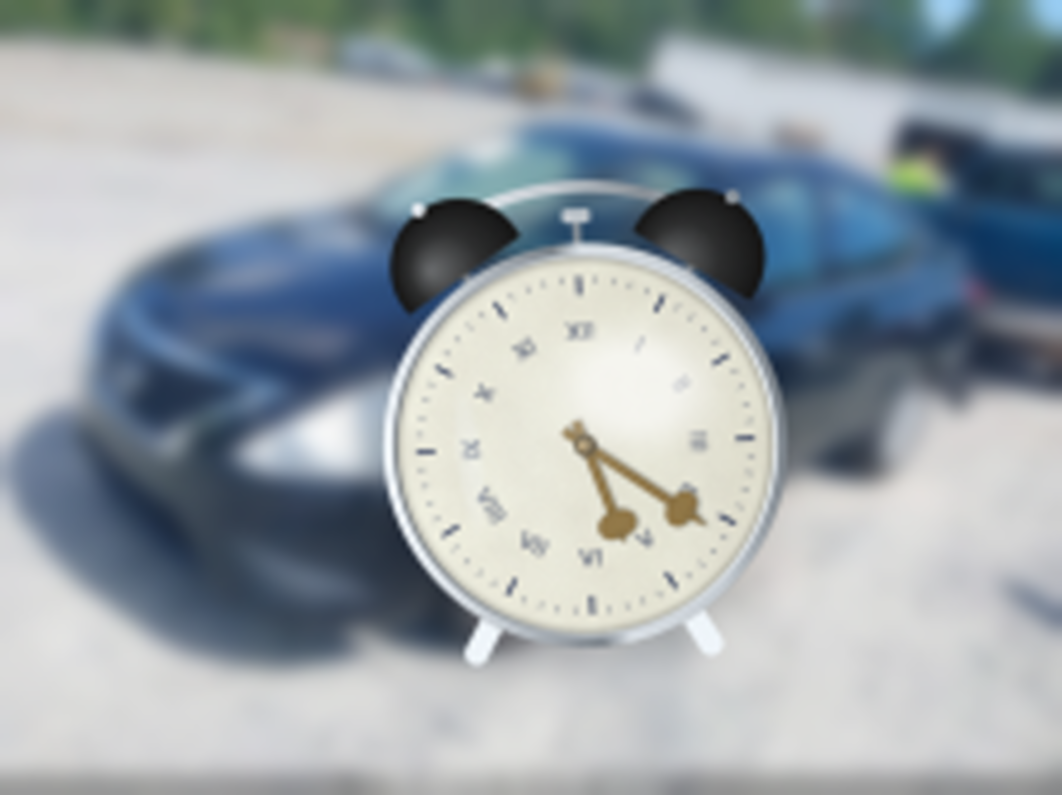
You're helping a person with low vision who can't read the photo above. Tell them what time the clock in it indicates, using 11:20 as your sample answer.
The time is 5:21
